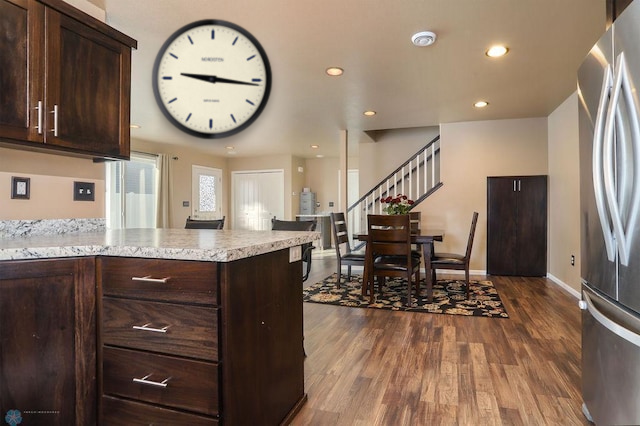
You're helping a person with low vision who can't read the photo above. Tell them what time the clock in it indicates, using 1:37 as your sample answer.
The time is 9:16
